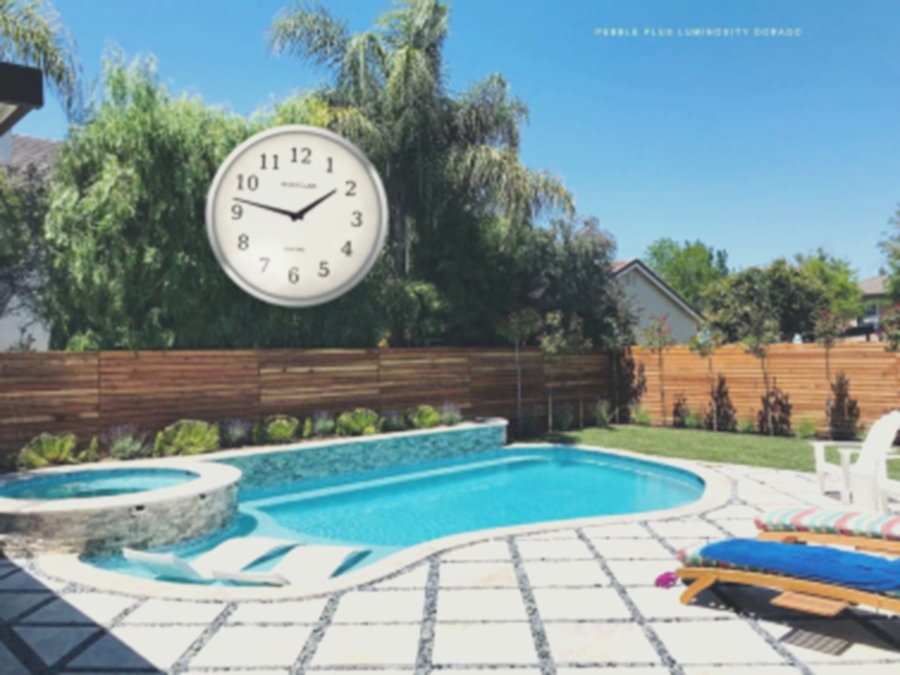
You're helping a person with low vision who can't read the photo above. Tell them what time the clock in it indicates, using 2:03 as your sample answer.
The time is 1:47
